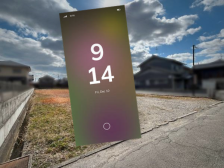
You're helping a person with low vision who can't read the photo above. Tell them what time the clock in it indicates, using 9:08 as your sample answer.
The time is 9:14
